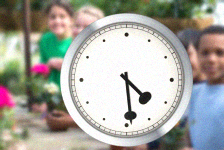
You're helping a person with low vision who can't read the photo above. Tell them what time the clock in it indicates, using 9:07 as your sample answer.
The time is 4:29
